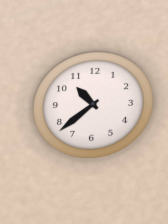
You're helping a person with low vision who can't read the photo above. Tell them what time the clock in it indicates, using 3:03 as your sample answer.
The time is 10:38
